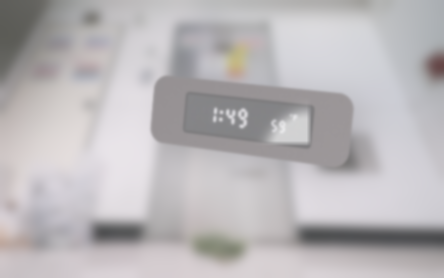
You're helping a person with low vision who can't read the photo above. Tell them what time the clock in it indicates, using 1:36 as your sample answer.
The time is 1:49
